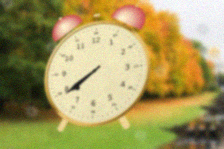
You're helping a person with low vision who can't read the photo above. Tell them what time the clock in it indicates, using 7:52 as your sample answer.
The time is 7:39
